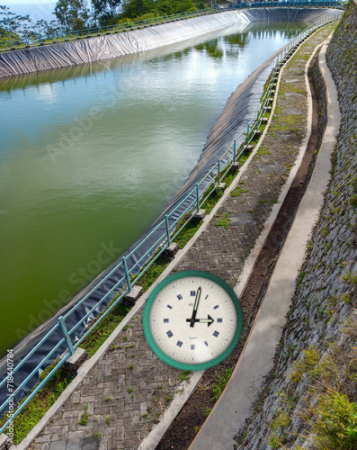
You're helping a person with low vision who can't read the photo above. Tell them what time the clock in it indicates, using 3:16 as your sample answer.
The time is 3:02
